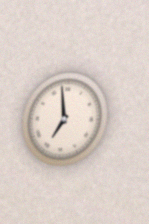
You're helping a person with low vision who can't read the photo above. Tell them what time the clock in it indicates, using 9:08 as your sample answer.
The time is 6:58
